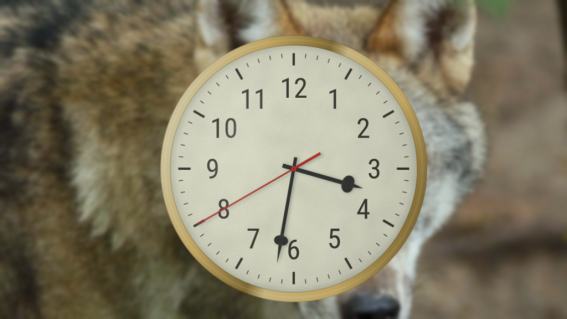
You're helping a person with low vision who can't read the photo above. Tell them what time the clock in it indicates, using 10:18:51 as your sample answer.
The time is 3:31:40
